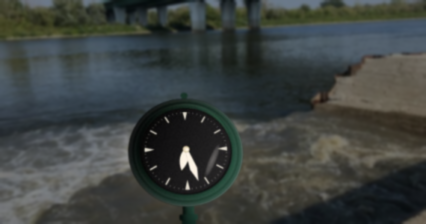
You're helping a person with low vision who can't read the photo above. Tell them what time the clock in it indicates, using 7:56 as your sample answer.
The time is 6:27
